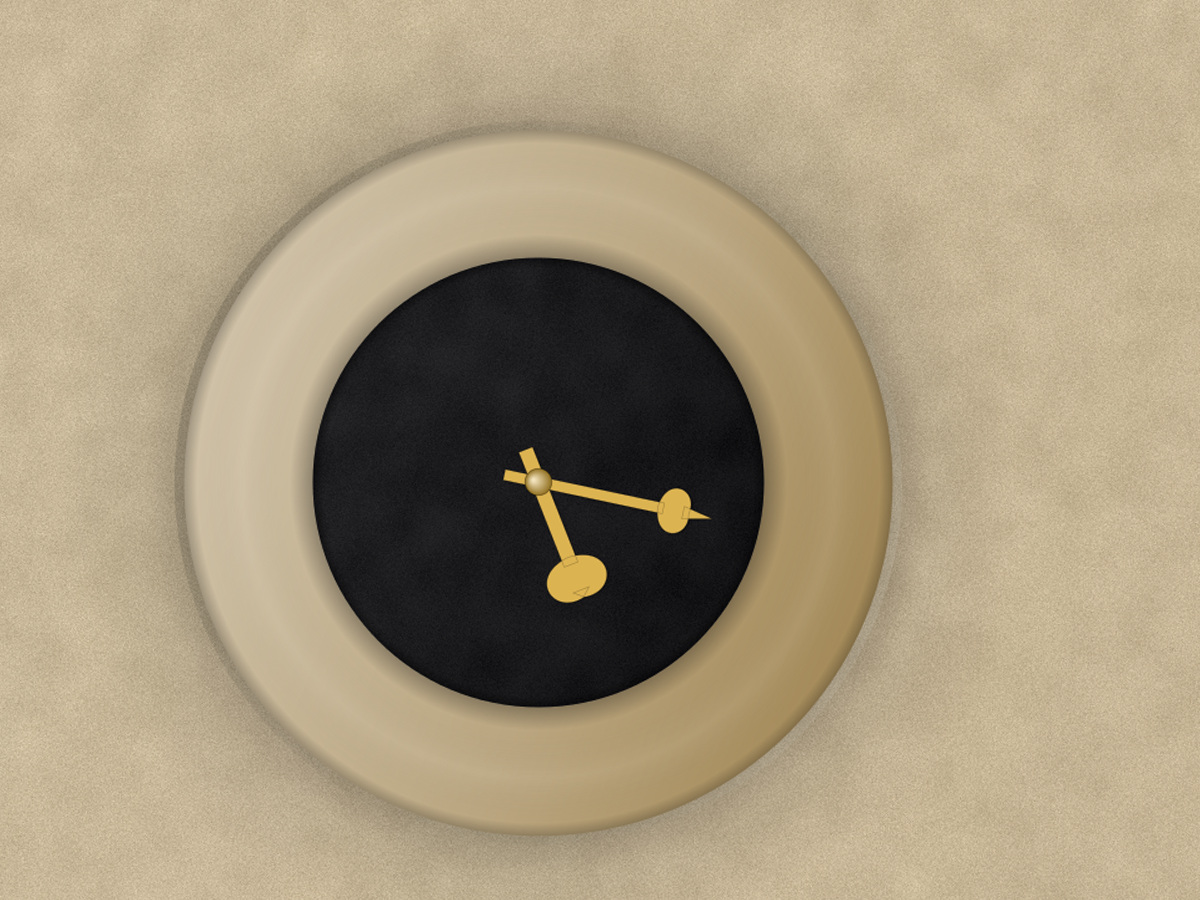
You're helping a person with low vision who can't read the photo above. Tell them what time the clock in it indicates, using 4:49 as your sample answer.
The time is 5:17
